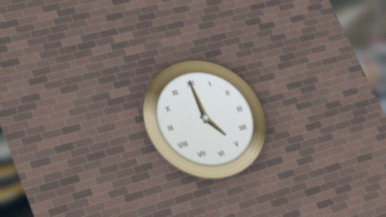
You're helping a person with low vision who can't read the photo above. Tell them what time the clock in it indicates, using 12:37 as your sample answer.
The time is 5:00
